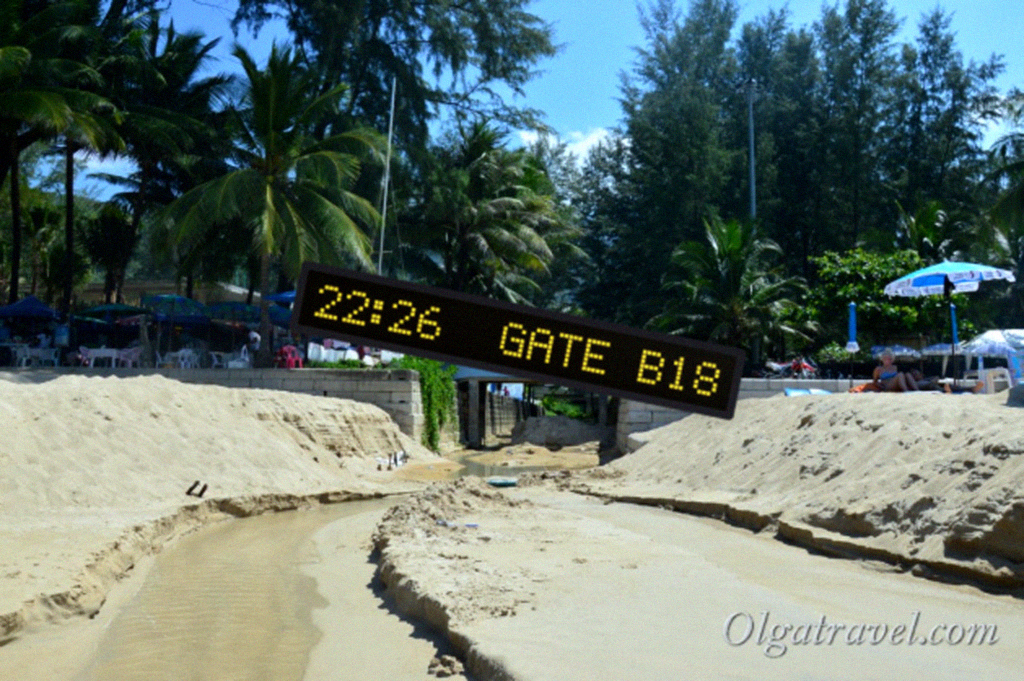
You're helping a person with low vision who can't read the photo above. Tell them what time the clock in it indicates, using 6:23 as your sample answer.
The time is 22:26
